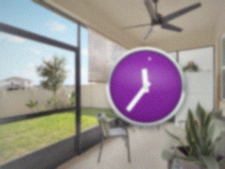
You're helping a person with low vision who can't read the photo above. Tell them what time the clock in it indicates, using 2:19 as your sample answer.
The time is 11:35
